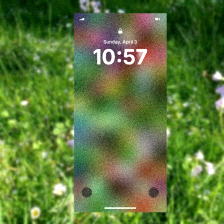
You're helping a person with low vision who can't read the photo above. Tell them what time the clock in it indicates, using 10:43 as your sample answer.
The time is 10:57
